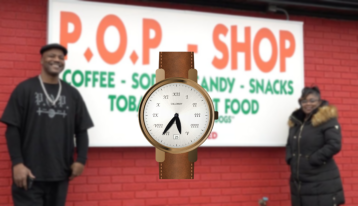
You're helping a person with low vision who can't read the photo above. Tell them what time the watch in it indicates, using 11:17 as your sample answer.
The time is 5:36
